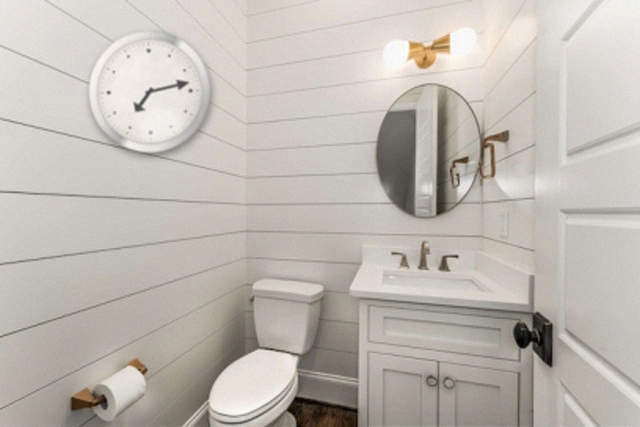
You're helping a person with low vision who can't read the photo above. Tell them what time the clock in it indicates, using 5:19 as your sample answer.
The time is 7:13
